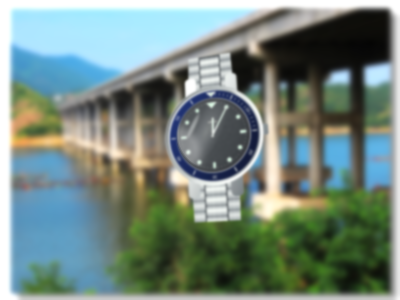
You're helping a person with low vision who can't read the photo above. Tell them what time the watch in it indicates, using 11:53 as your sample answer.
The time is 12:05
